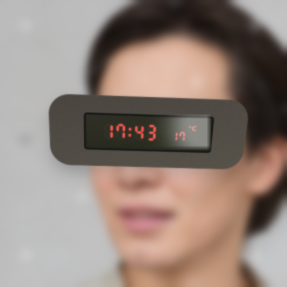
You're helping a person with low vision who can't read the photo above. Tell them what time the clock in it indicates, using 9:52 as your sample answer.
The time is 17:43
